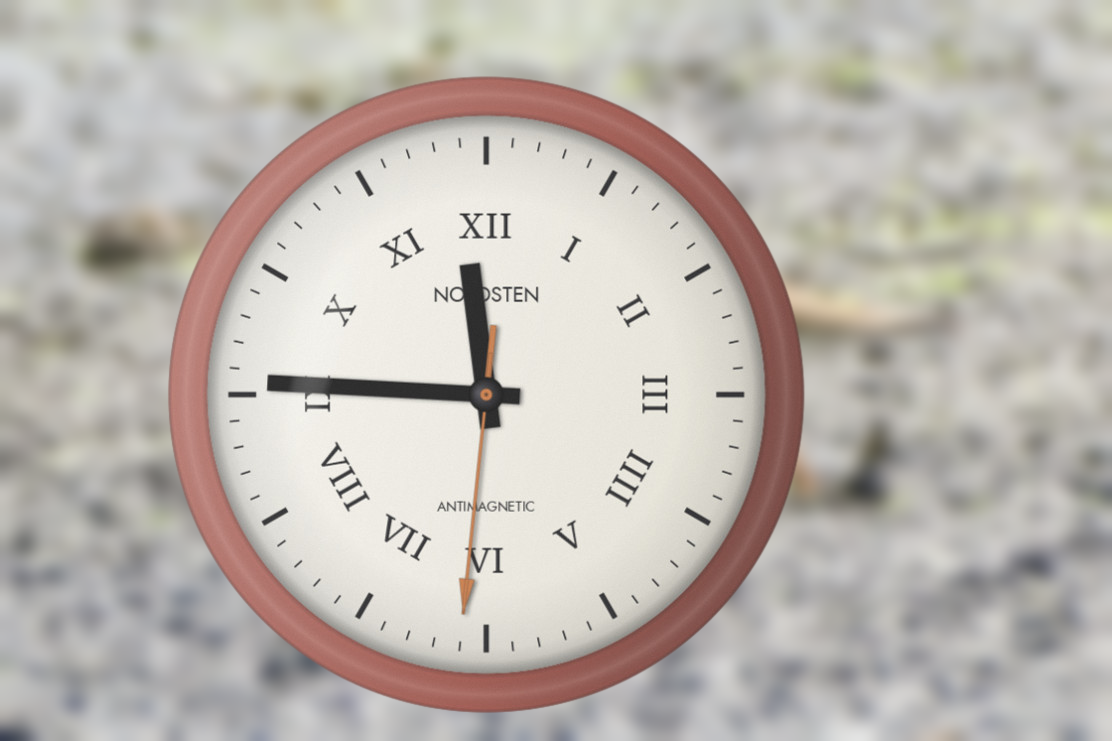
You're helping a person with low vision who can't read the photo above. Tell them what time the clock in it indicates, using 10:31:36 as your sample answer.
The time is 11:45:31
